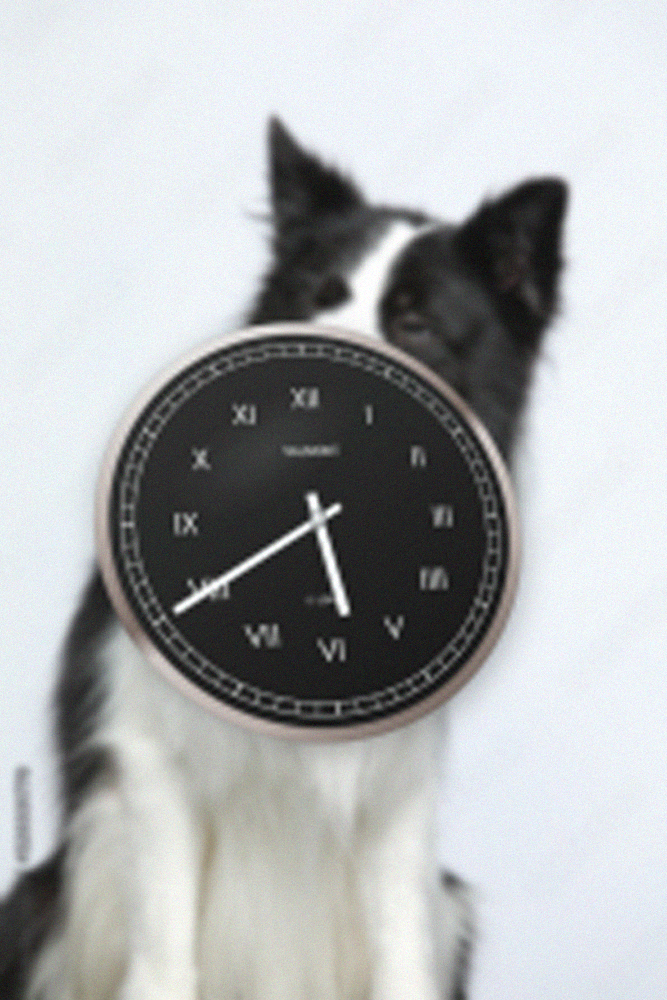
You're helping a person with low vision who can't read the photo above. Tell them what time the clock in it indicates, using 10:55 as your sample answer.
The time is 5:40
